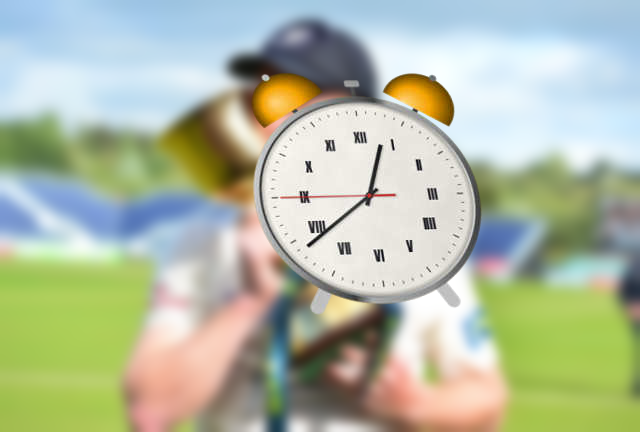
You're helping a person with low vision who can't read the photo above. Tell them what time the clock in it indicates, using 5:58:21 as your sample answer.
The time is 12:38:45
